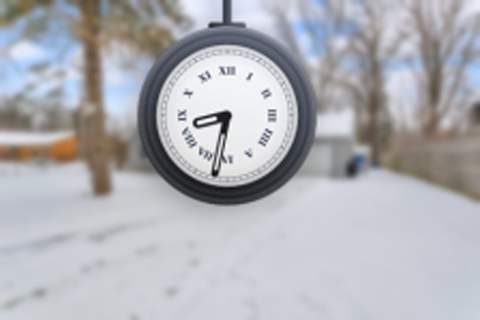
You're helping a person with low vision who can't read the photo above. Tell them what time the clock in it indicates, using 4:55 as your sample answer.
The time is 8:32
